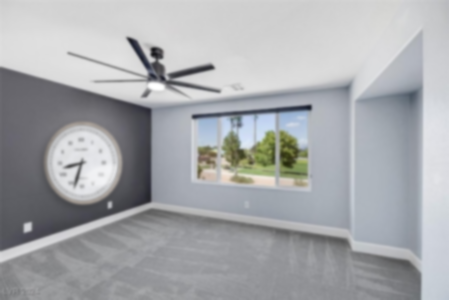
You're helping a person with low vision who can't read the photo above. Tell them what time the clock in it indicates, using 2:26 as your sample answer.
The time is 8:33
